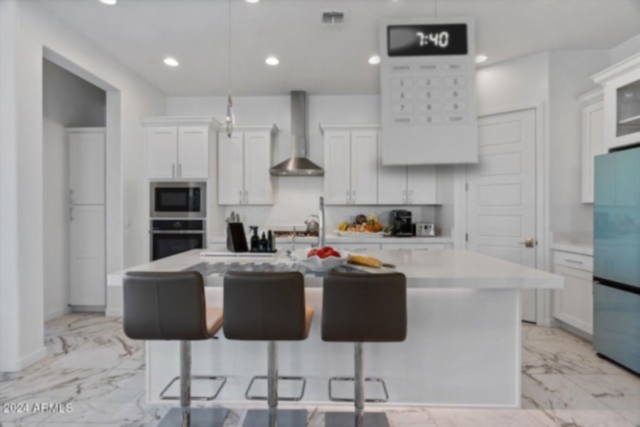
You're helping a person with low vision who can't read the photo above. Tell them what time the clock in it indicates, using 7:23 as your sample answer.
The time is 7:40
